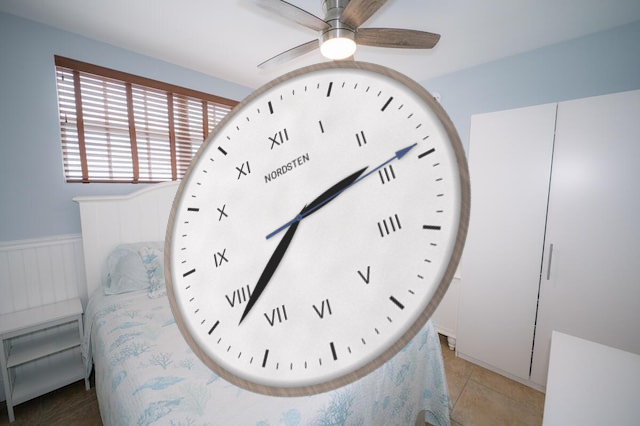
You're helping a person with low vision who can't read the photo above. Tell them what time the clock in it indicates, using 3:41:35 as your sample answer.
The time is 2:38:14
